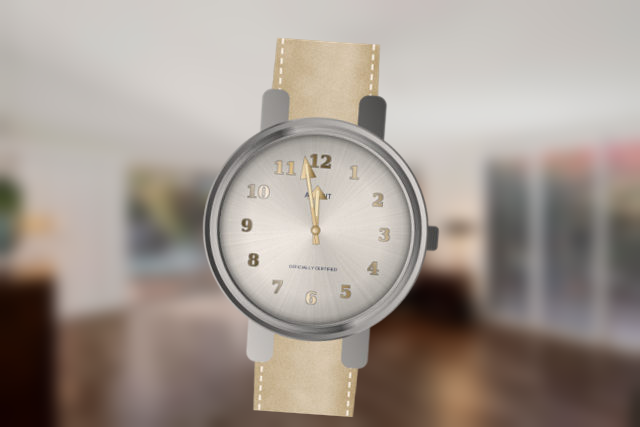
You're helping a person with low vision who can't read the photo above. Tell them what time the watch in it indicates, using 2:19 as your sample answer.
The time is 11:58
